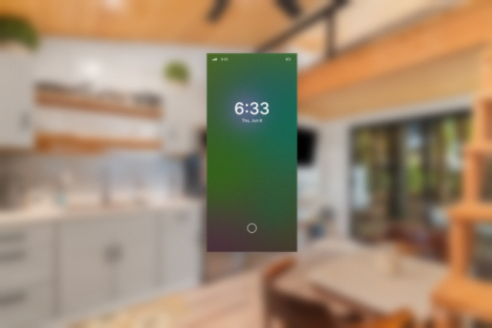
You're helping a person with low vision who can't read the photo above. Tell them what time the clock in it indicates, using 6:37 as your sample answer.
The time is 6:33
